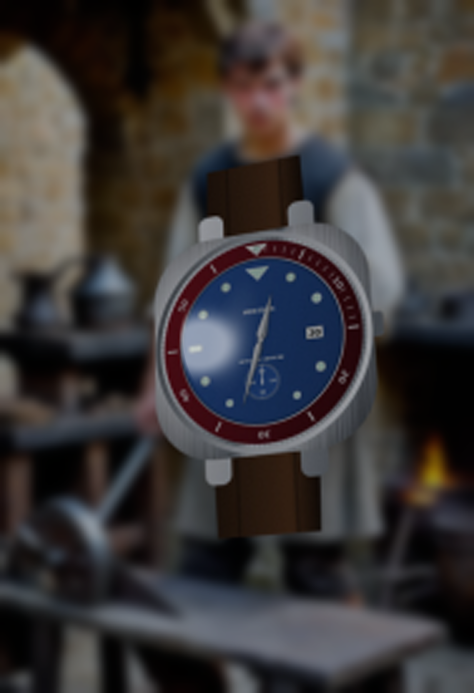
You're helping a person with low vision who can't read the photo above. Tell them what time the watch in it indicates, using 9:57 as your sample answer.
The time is 12:33
